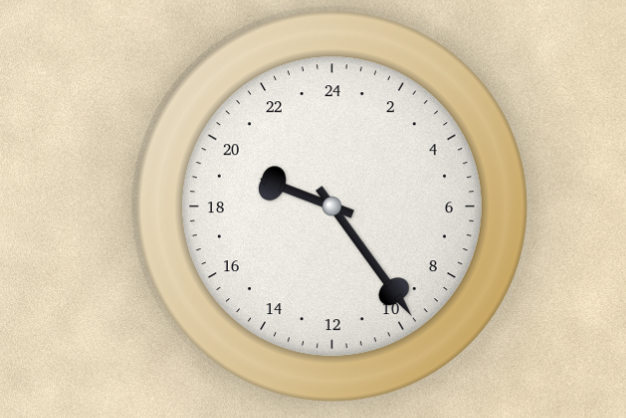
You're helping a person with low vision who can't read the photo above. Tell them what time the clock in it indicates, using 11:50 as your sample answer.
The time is 19:24
